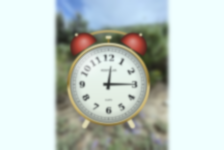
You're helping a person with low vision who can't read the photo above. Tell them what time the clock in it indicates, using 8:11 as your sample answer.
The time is 12:15
